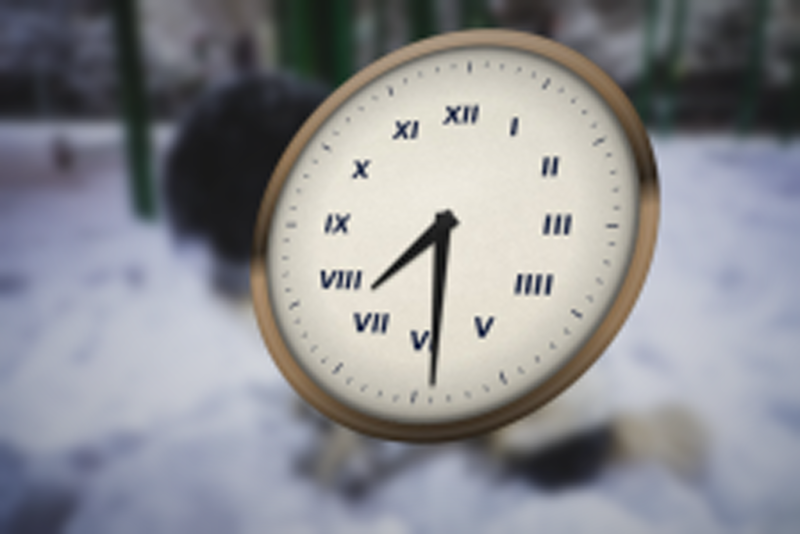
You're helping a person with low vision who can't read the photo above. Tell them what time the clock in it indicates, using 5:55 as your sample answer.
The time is 7:29
